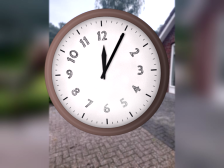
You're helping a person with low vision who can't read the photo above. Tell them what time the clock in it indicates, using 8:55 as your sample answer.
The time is 12:05
